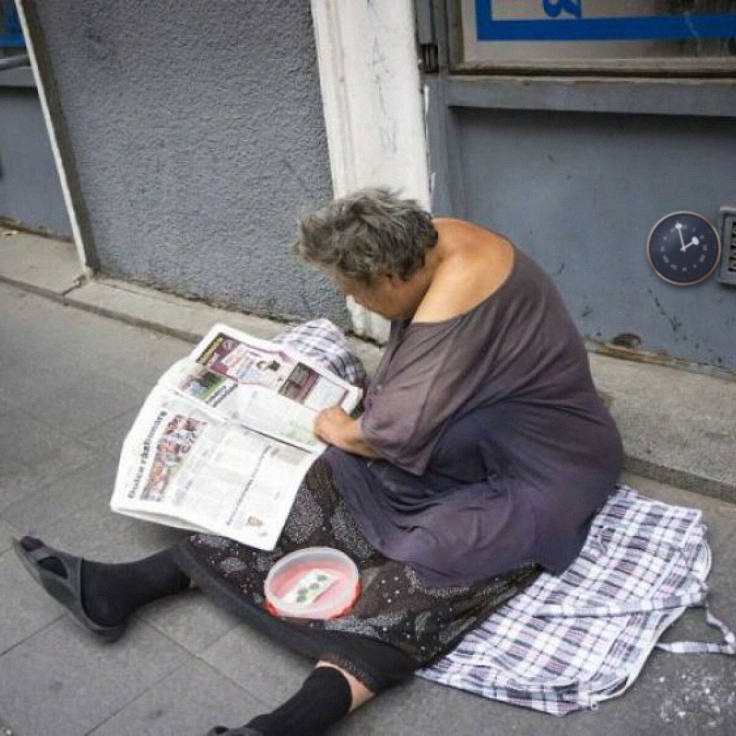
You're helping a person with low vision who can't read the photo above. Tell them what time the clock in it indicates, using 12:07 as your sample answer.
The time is 1:58
